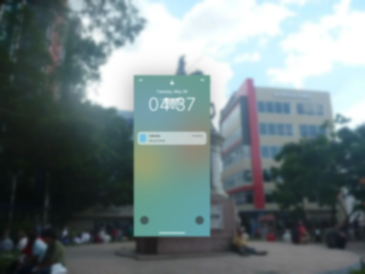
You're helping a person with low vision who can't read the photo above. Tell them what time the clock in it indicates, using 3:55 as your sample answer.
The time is 4:37
